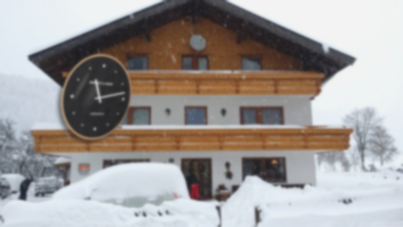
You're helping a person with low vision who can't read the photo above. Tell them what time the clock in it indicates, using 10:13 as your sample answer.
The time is 11:13
